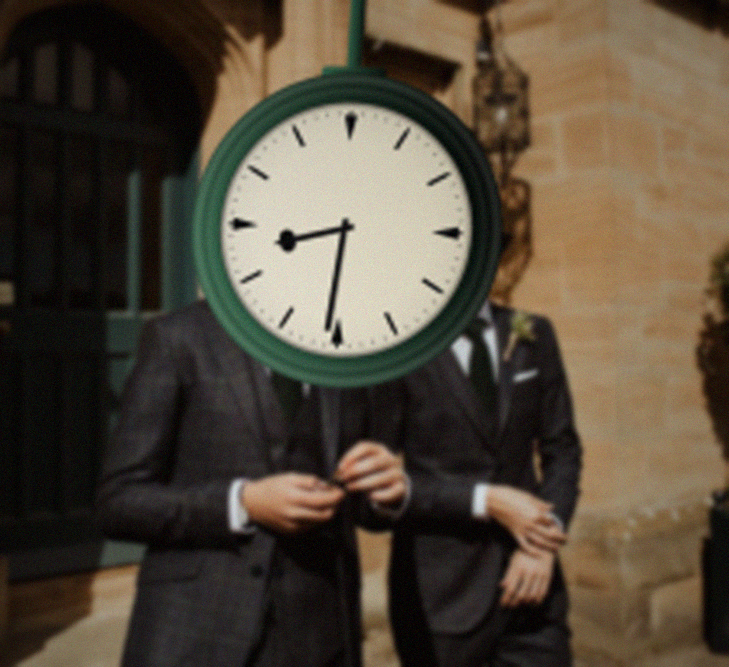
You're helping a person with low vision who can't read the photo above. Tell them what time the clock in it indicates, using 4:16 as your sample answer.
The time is 8:31
